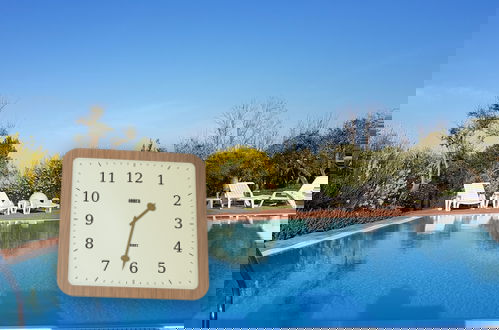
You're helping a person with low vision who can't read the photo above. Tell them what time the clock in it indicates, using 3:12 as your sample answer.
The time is 1:32
